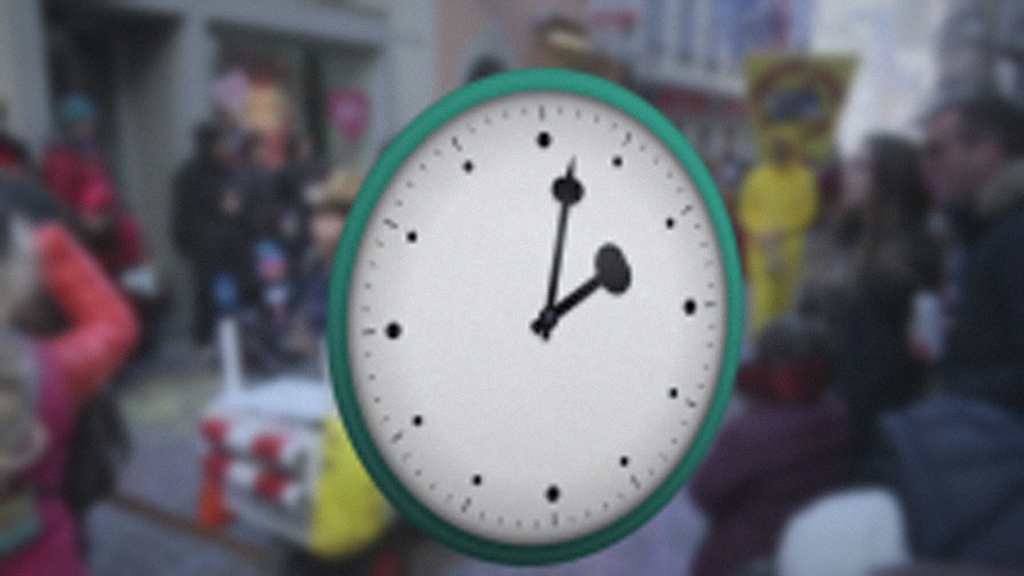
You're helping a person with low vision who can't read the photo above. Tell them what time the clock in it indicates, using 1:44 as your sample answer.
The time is 2:02
